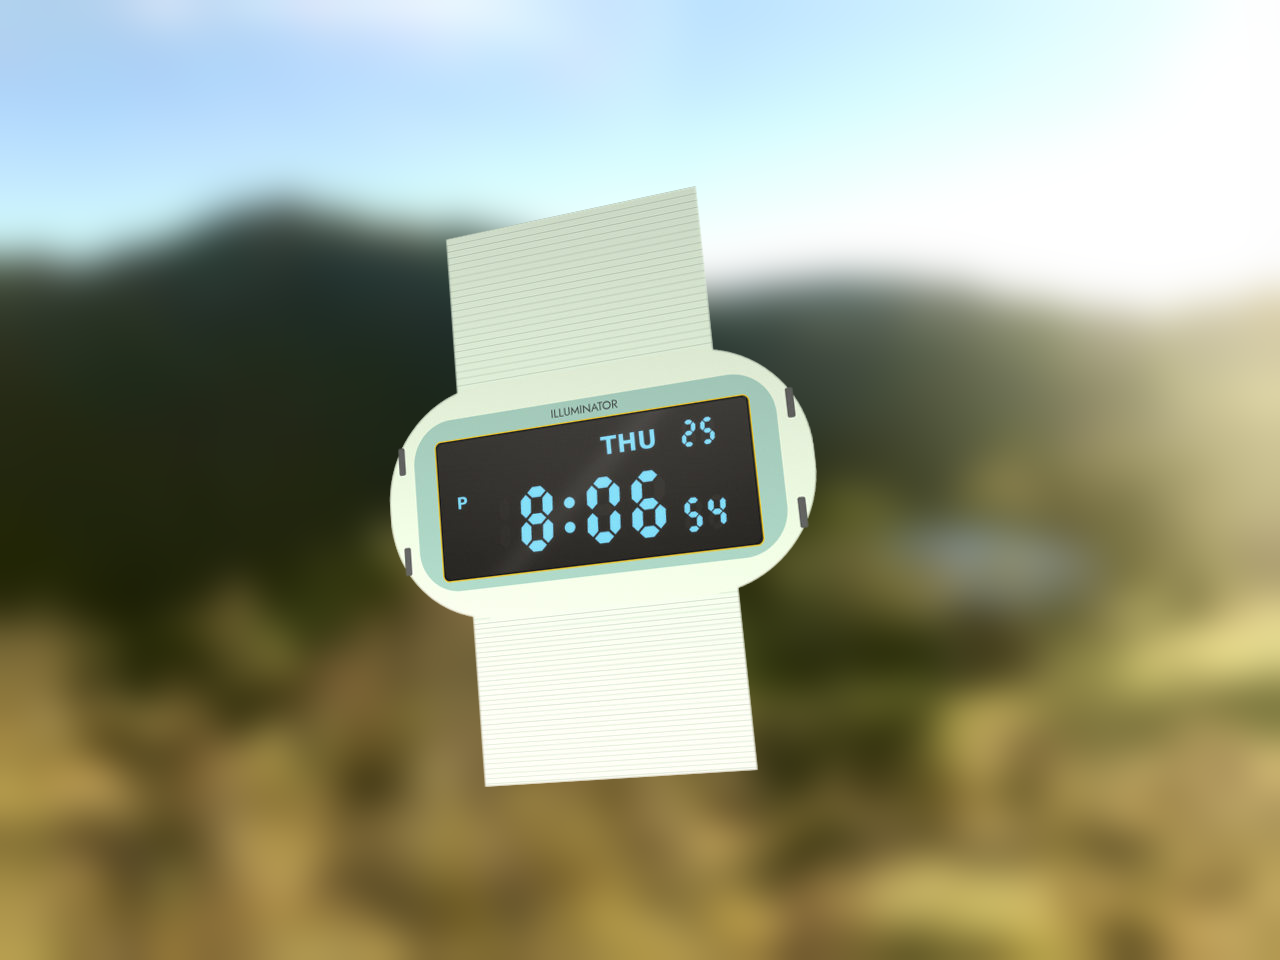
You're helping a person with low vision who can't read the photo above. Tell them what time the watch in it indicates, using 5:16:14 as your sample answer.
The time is 8:06:54
